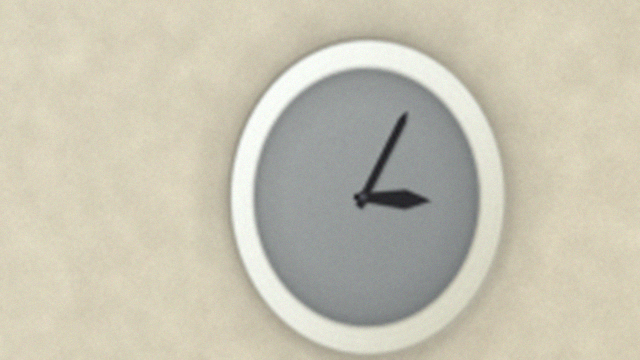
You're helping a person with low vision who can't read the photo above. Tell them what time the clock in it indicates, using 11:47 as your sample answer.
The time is 3:05
